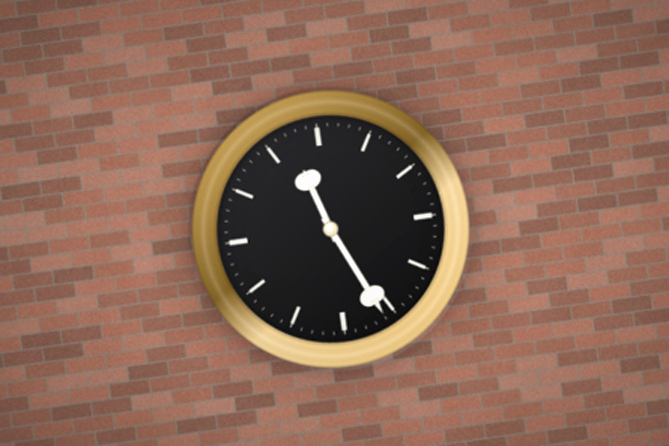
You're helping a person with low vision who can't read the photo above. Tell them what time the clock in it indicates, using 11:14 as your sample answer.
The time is 11:26
